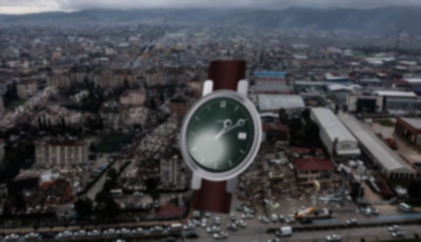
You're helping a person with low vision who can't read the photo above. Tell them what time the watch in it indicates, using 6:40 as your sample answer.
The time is 1:10
